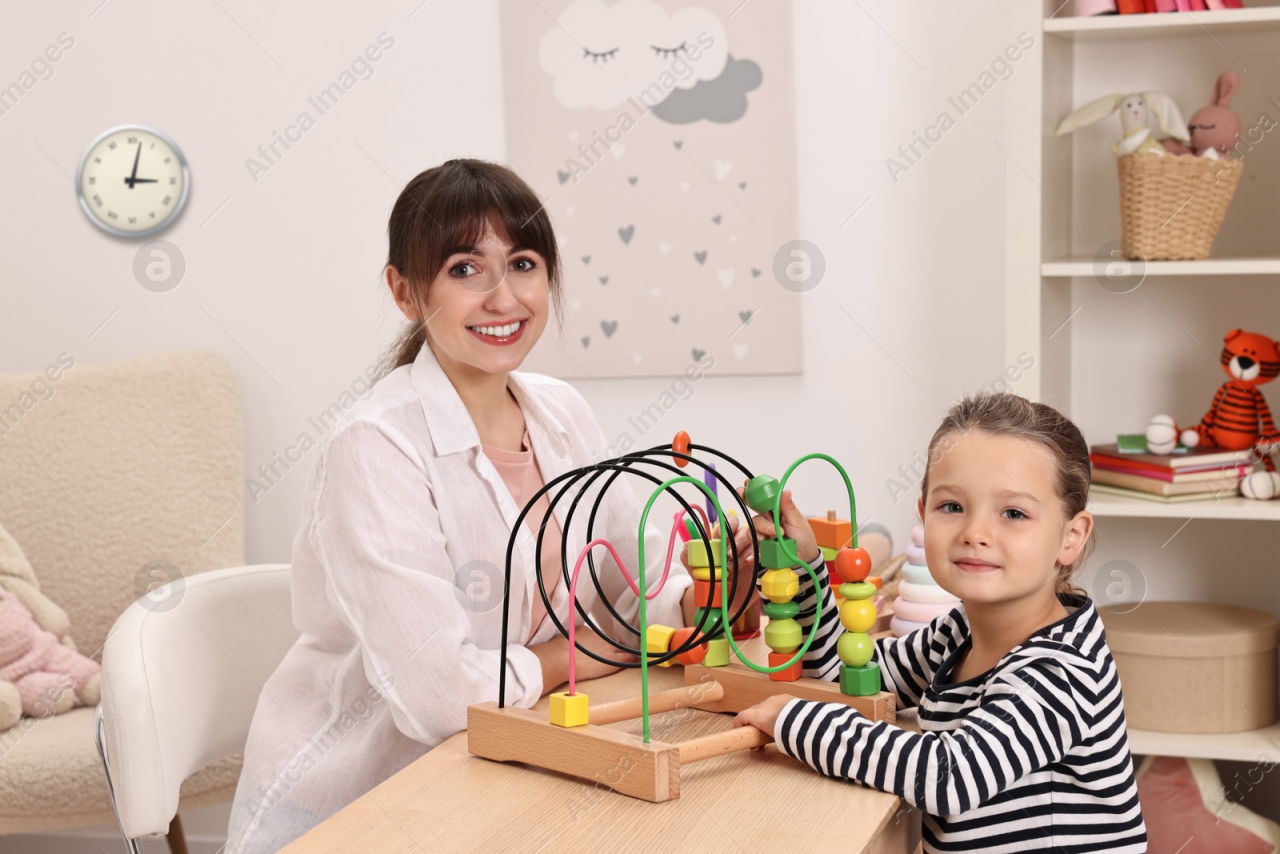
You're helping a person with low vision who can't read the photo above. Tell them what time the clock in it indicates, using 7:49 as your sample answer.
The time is 3:02
